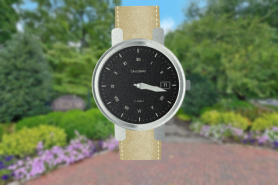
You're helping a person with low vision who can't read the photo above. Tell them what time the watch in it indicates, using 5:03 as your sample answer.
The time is 3:17
